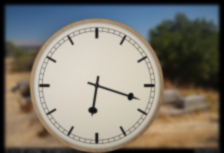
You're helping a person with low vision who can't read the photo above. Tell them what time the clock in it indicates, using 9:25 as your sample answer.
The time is 6:18
